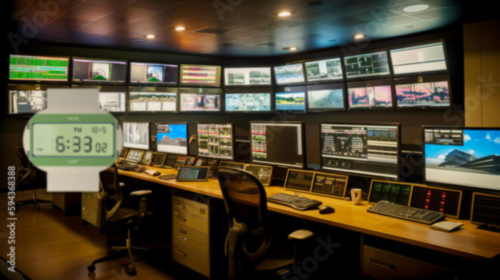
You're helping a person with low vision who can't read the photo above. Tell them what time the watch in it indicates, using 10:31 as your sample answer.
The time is 6:33
